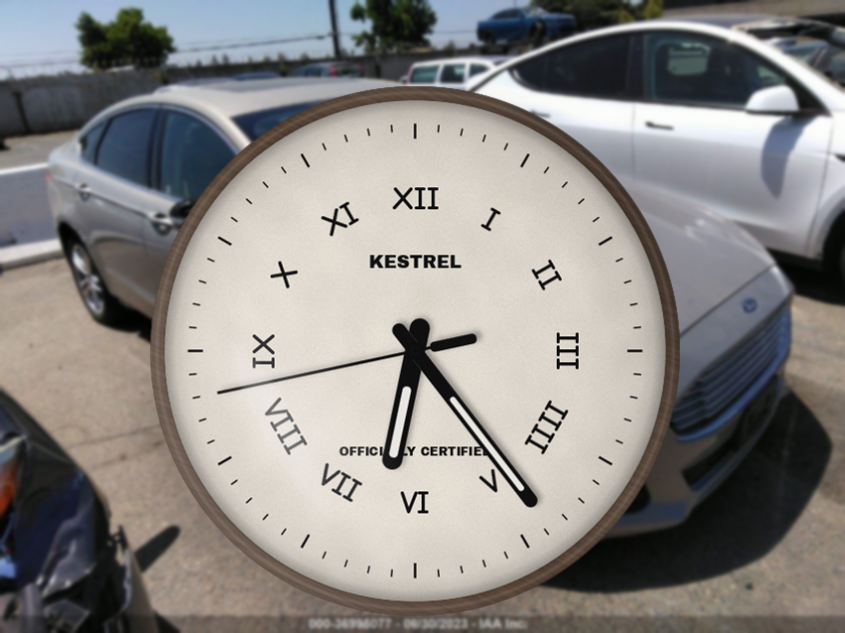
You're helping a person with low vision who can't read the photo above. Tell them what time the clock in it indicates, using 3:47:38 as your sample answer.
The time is 6:23:43
